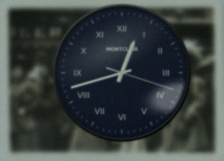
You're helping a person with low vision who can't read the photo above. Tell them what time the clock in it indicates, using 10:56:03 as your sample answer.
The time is 12:42:18
